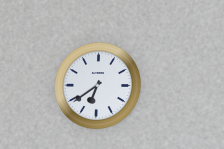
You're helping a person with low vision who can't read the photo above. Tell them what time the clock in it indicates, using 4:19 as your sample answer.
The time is 6:39
